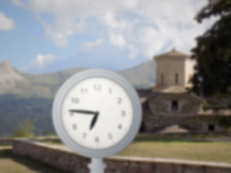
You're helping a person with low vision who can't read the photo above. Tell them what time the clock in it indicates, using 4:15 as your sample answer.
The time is 6:46
